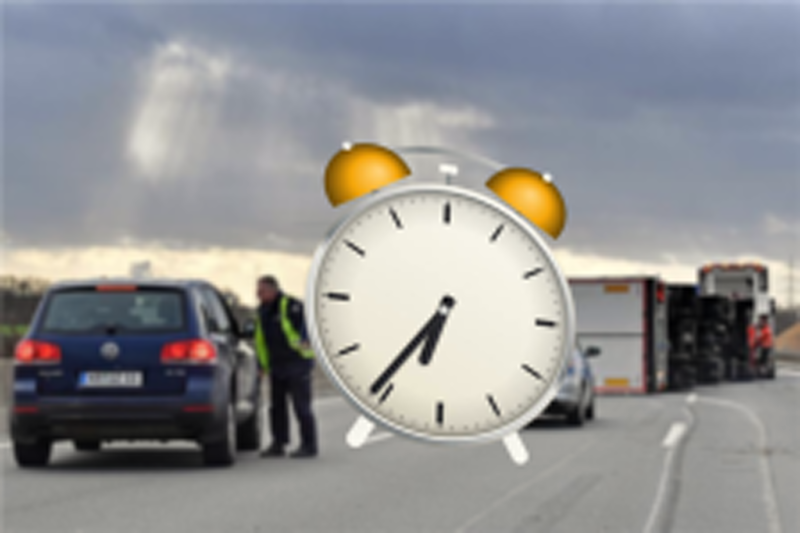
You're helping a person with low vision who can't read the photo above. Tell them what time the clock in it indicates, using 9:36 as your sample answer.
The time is 6:36
